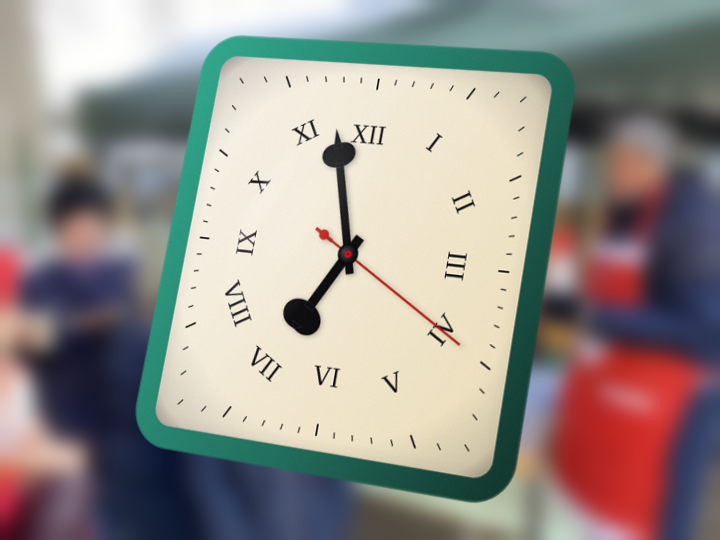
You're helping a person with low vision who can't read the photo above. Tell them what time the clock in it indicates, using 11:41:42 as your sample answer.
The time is 6:57:20
